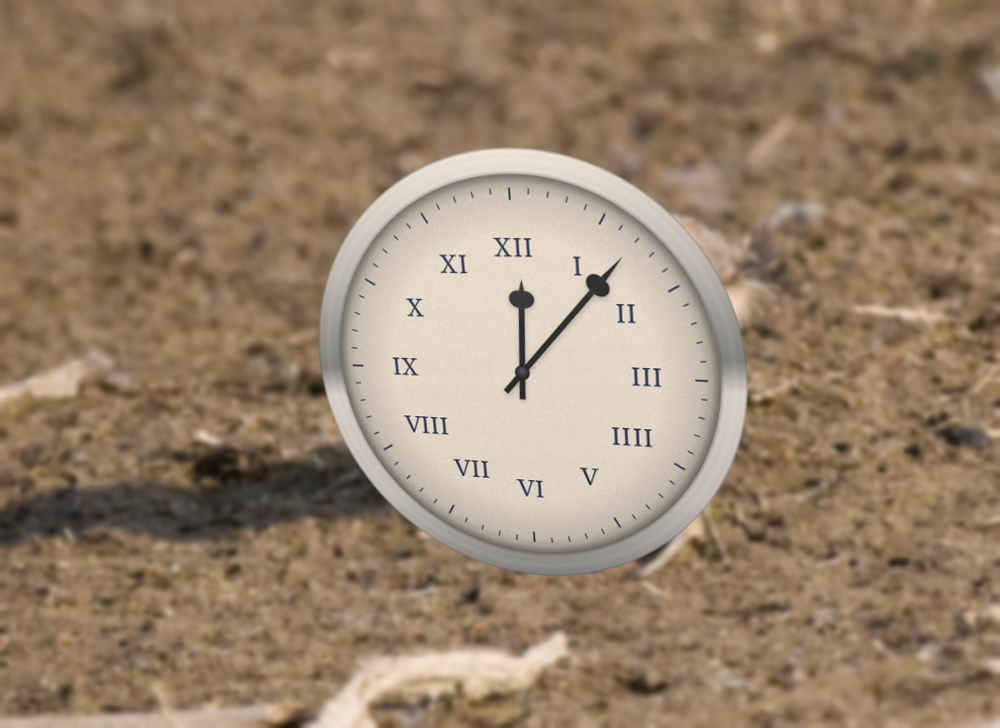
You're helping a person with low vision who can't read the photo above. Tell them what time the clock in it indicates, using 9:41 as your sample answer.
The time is 12:07
